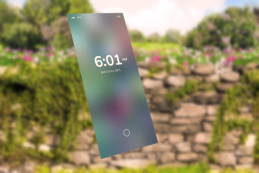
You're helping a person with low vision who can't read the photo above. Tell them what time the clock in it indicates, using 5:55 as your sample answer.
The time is 6:01
